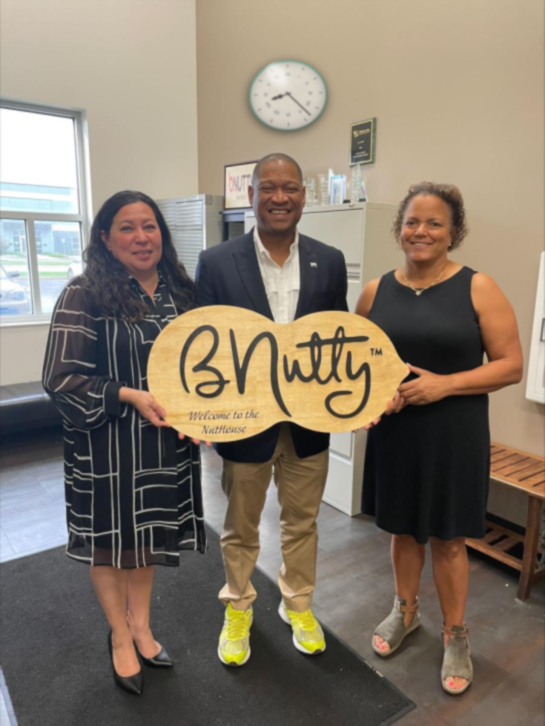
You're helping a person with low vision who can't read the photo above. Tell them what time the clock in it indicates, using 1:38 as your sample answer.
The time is 8:23
